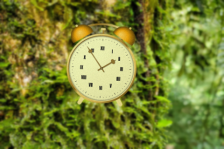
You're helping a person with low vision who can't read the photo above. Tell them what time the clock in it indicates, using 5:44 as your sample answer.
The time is 1:54
